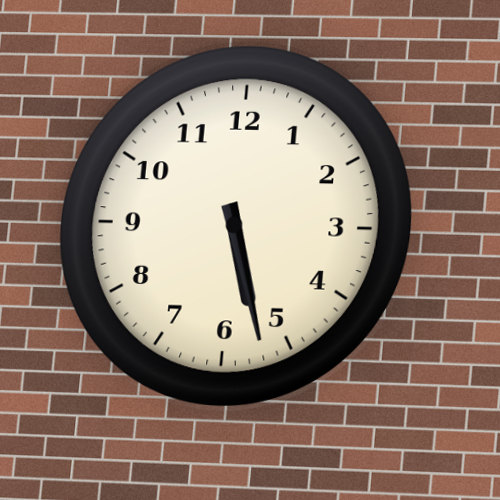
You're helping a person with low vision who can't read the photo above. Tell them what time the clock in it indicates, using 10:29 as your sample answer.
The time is 5:27
